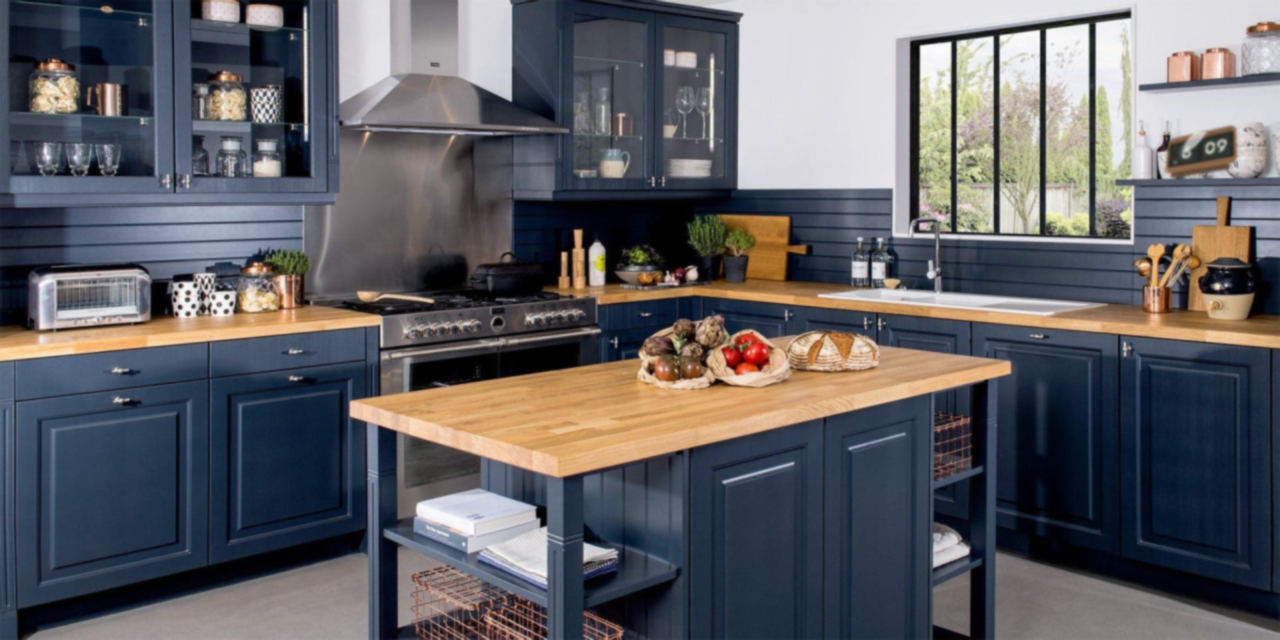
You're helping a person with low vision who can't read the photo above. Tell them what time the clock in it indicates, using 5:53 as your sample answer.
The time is 6:09
